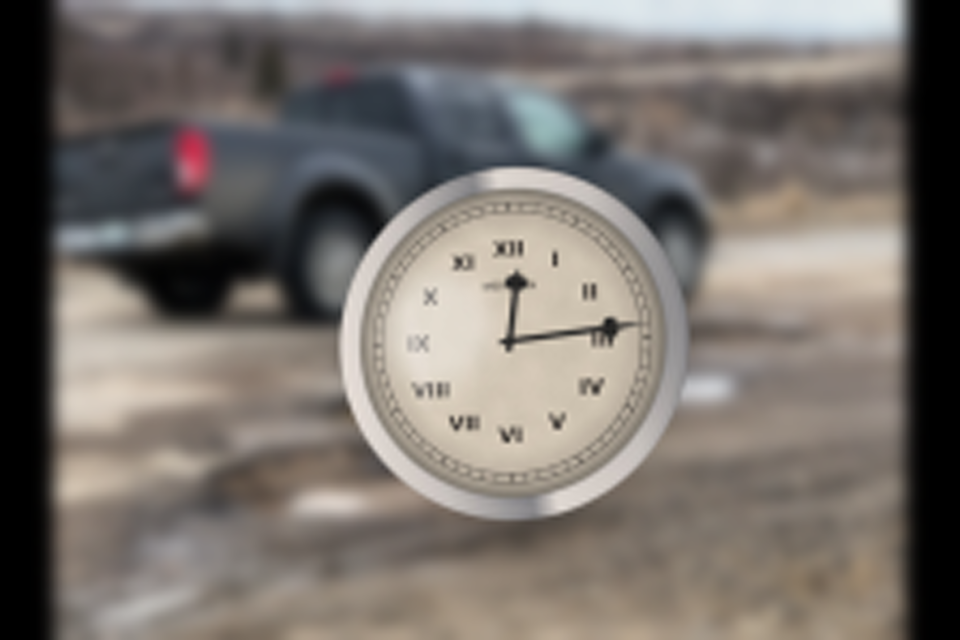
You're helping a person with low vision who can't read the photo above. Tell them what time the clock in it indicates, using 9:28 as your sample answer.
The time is 12:14
